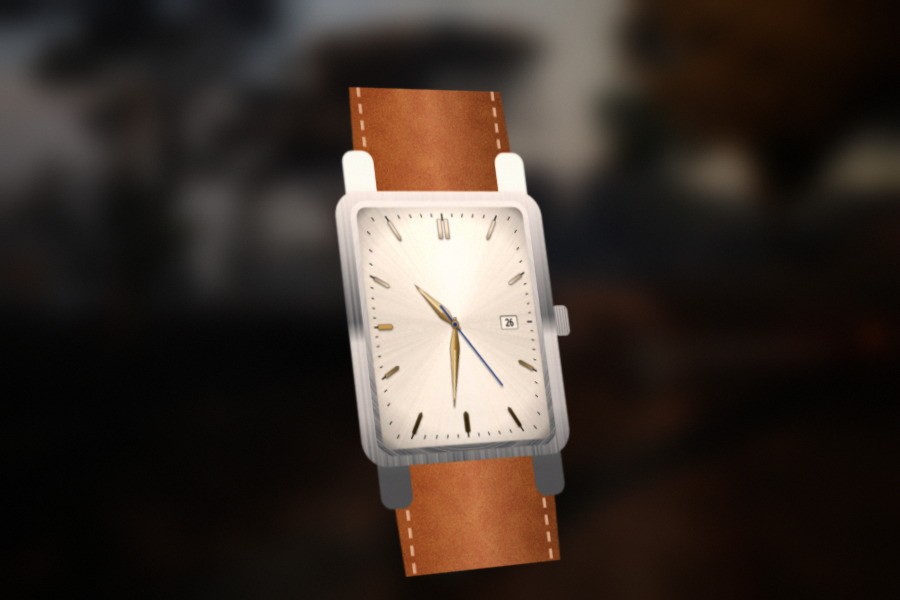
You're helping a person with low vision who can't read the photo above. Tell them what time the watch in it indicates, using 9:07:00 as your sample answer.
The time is 10:31:24
